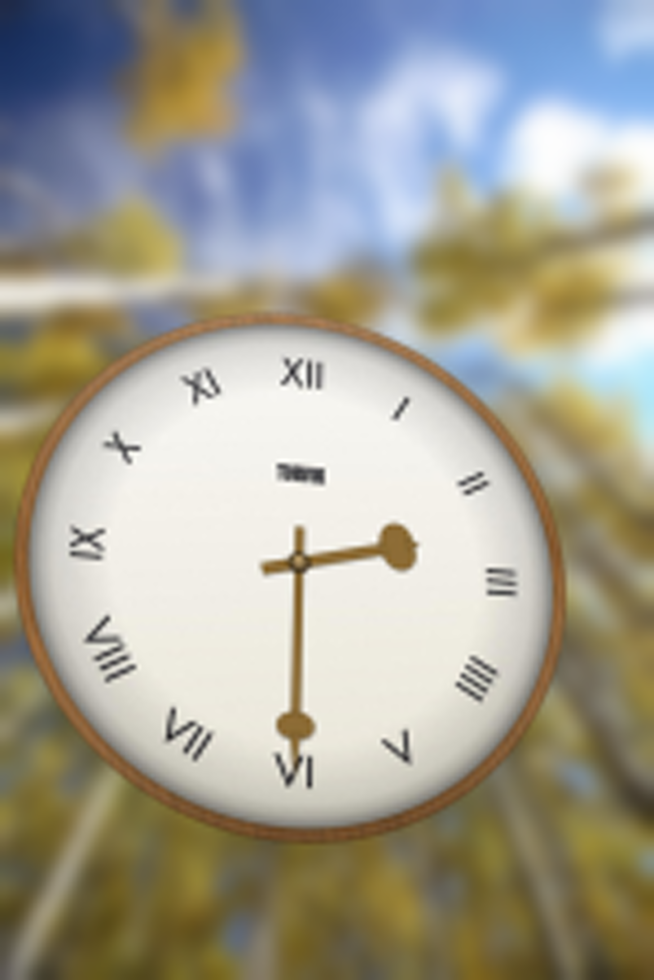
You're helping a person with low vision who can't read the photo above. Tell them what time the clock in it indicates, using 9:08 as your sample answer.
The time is 2:30
